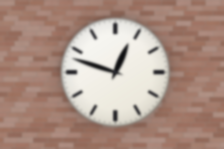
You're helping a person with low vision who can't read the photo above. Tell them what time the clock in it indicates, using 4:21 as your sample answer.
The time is 12:48
